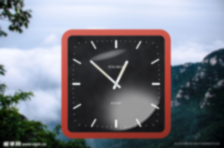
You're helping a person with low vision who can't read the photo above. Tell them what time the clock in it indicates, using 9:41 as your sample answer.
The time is 12:52
